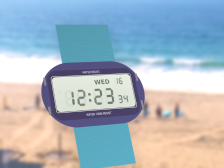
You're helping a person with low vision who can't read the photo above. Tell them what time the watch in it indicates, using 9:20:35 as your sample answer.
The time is 12:23:34
